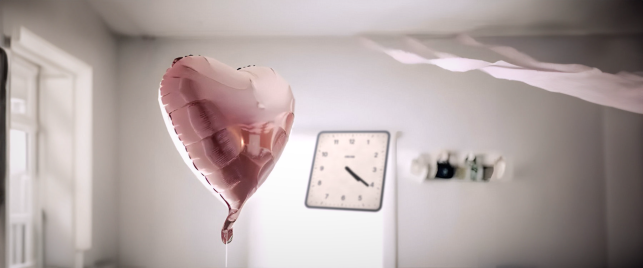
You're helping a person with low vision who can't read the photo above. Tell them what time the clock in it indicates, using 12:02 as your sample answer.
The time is 4:21
